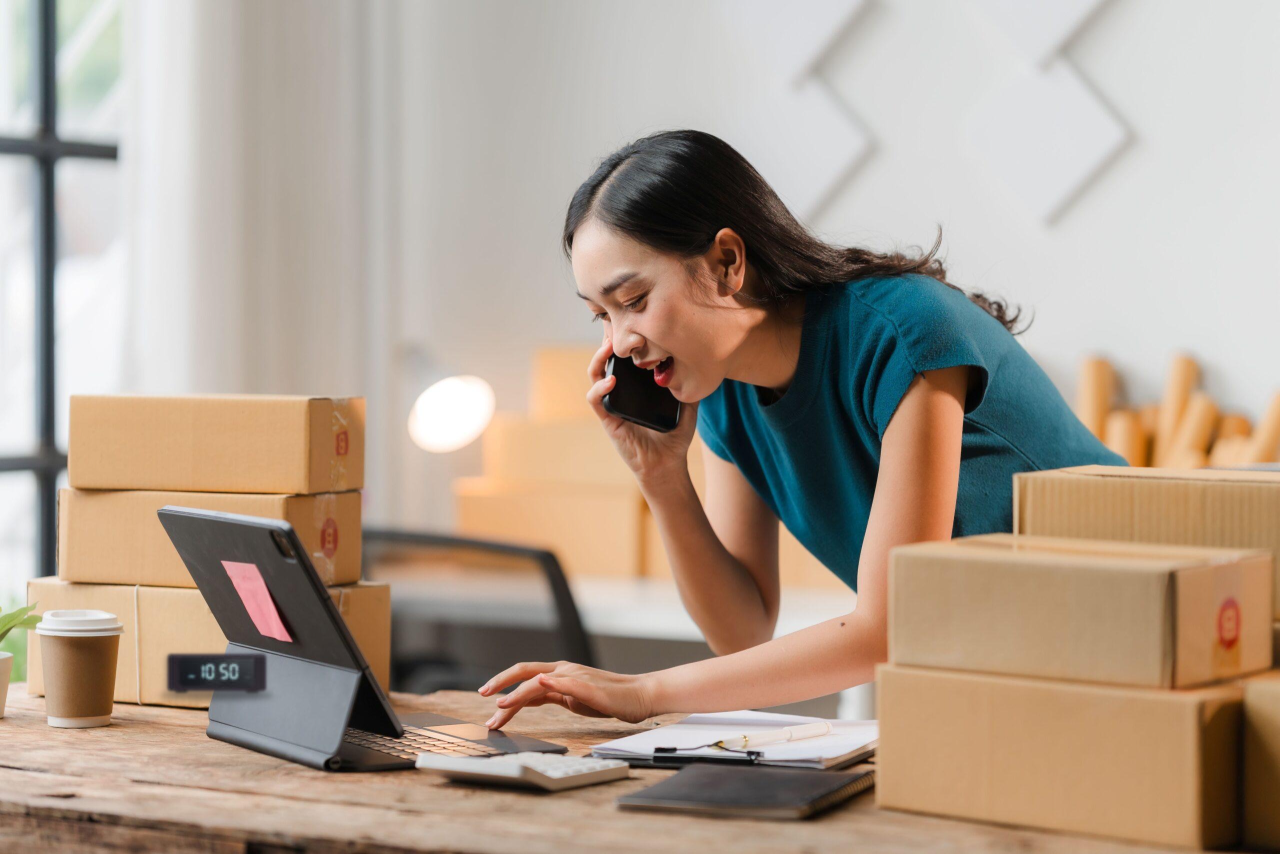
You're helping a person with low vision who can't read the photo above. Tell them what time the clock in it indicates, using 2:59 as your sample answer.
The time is 10:50
